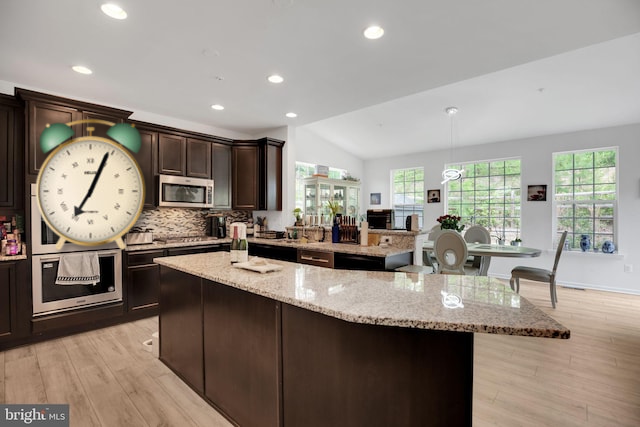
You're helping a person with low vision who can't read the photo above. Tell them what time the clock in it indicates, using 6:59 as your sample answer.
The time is 7:04
